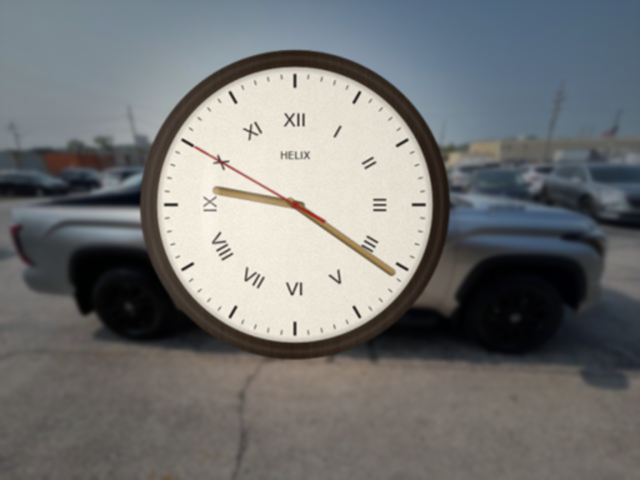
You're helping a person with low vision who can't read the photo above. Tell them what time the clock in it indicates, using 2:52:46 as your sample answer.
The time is 9:20:50
